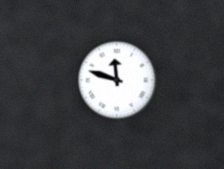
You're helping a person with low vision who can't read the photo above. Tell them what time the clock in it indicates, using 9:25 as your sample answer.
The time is 11:48
